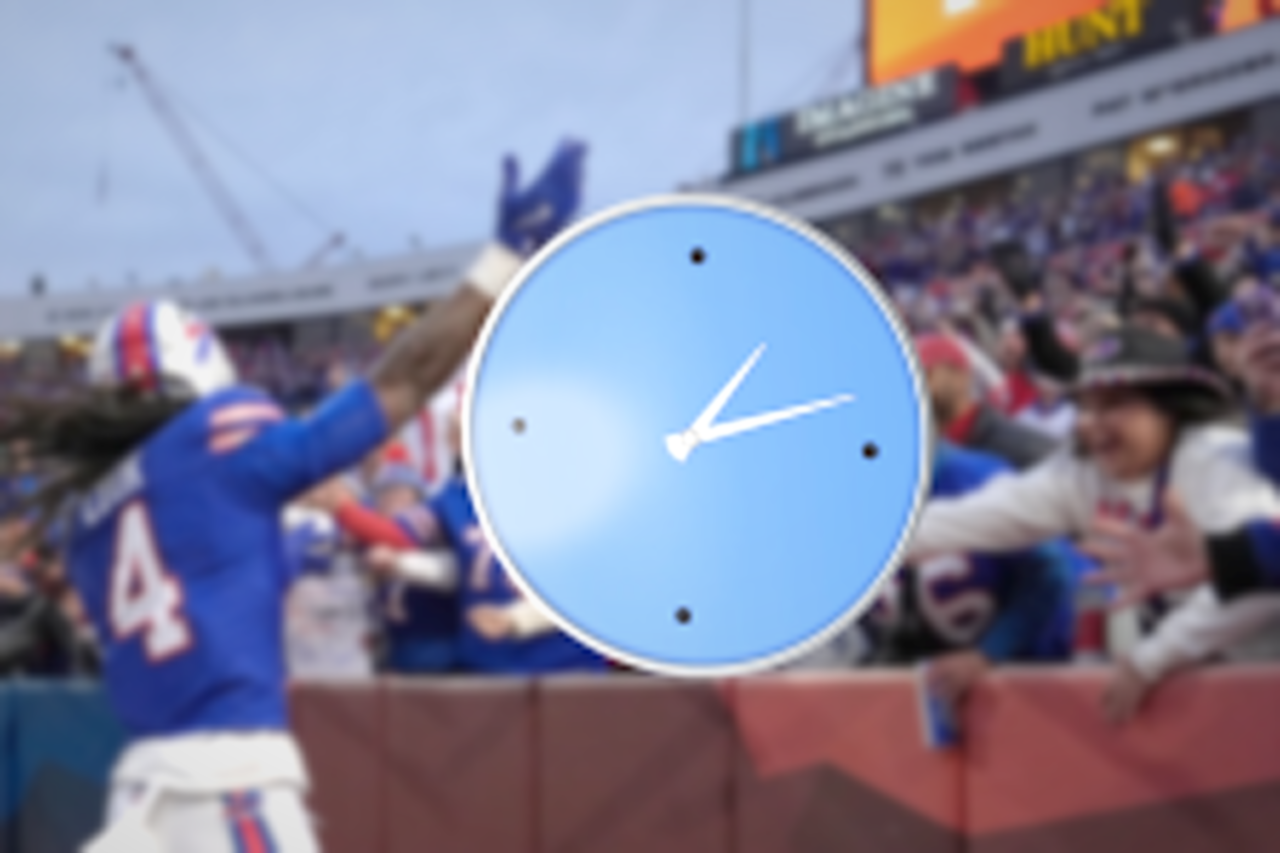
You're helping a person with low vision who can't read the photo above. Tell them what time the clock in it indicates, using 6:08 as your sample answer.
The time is 1:12
